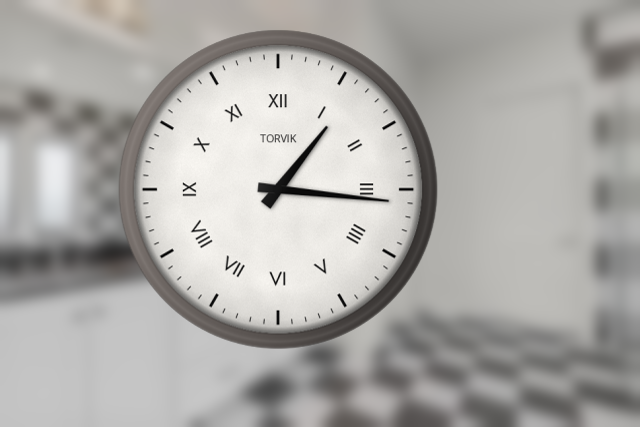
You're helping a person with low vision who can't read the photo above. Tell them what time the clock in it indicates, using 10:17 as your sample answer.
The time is 1:16
